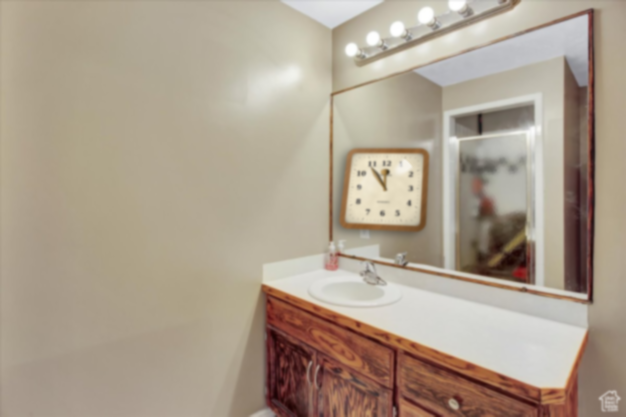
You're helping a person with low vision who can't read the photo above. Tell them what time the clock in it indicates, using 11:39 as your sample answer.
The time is 11:54
